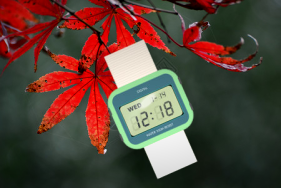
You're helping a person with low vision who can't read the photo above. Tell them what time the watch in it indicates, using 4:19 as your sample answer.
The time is 12:18
